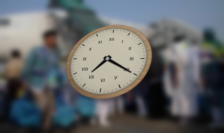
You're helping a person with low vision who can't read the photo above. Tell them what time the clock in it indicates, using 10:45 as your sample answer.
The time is 7:20
